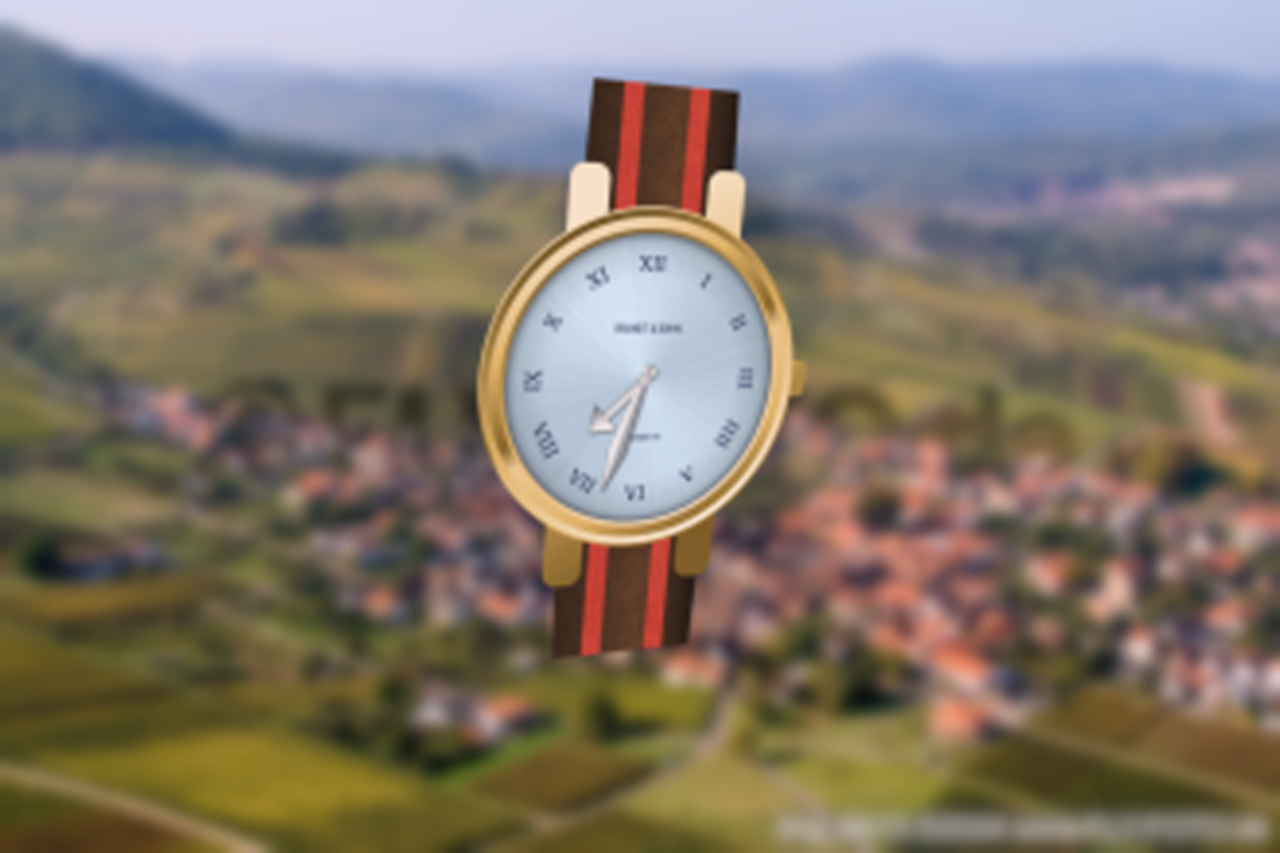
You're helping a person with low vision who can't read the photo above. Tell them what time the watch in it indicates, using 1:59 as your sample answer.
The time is 7:33
